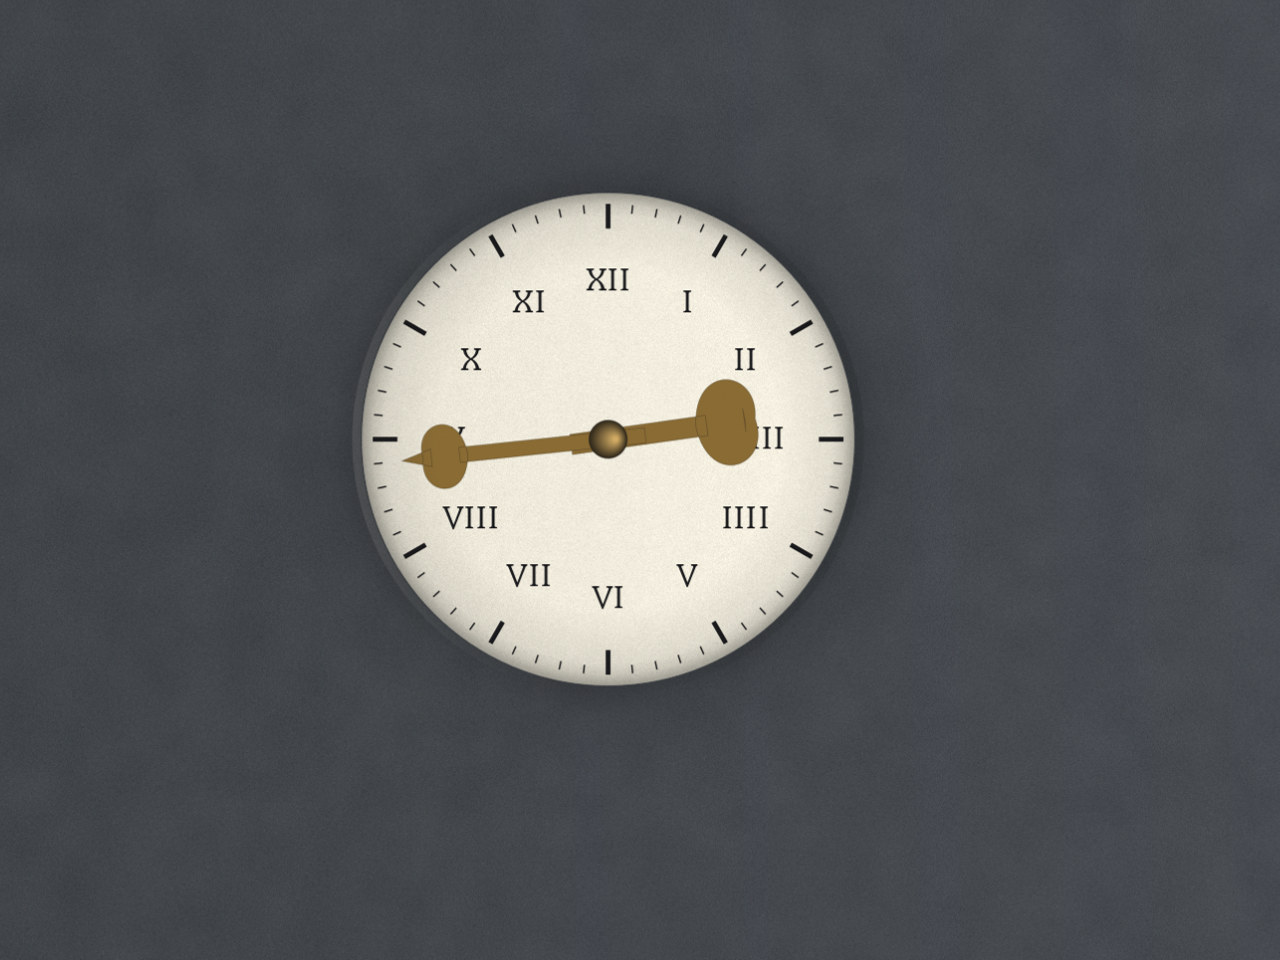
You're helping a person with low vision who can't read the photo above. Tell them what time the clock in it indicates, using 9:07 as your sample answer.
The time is 2:44
